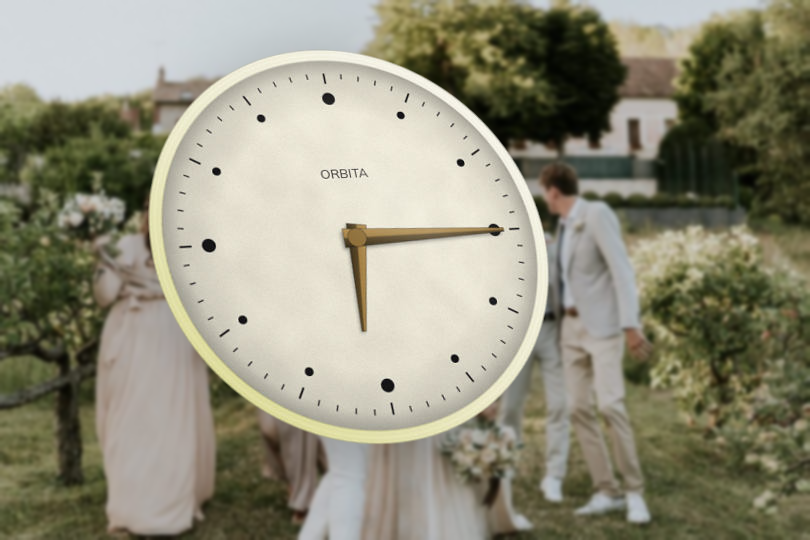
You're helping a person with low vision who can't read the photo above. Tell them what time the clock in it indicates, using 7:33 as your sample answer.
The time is 6:15
